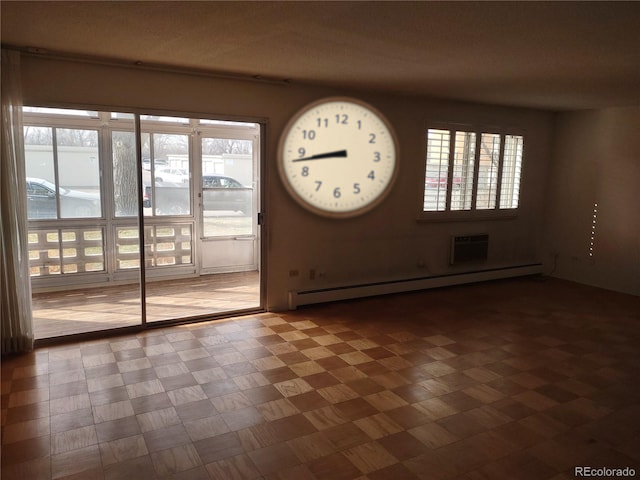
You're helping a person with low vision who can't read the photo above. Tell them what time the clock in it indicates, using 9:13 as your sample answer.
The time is 8:43
